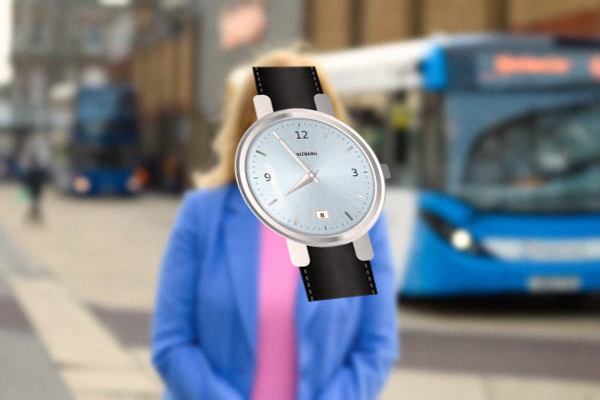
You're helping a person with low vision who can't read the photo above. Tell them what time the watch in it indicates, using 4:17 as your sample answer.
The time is 7:55
